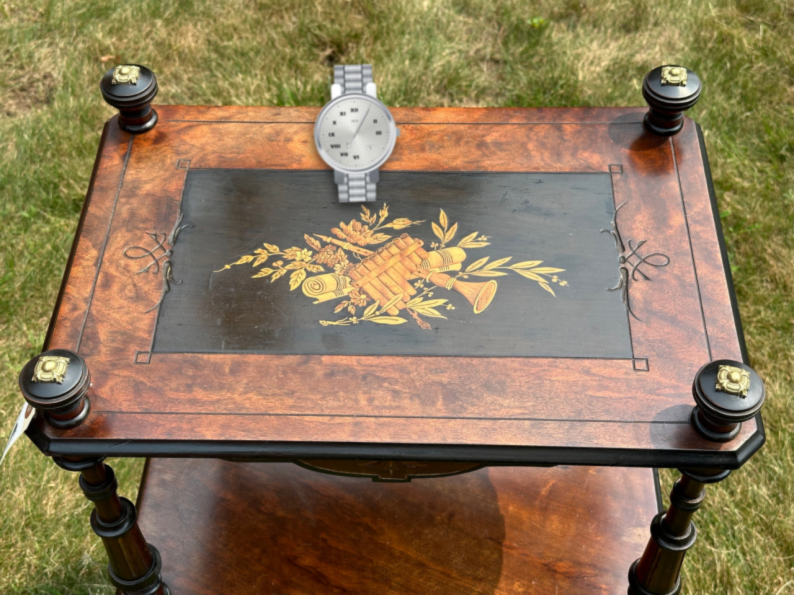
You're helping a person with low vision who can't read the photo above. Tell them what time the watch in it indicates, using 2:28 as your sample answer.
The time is 7:05
